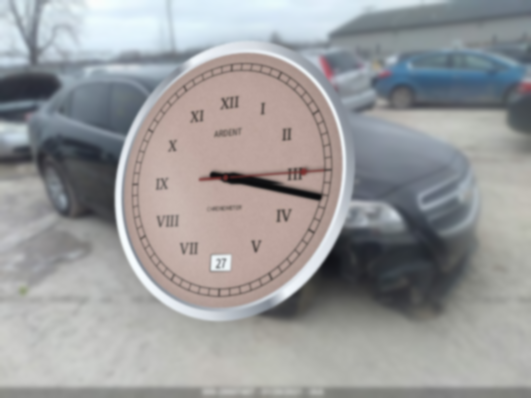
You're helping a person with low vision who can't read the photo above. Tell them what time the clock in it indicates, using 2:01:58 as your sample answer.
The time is 3:17:15
